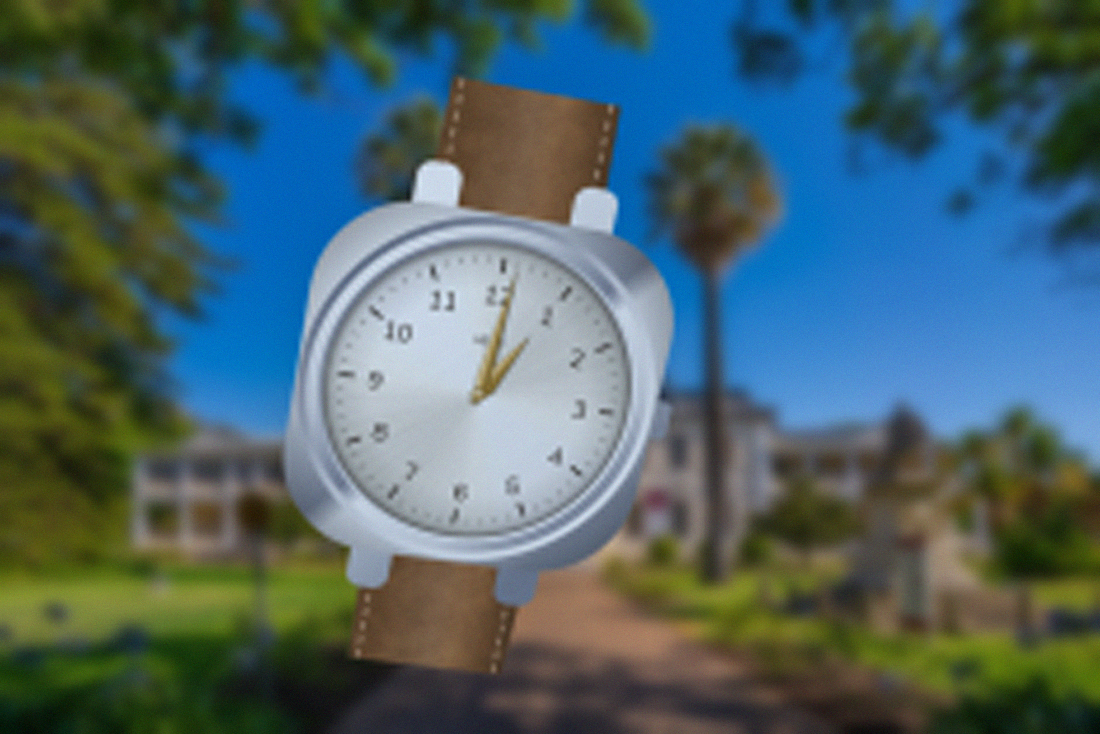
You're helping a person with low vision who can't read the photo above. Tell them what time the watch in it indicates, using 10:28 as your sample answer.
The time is 1:01
